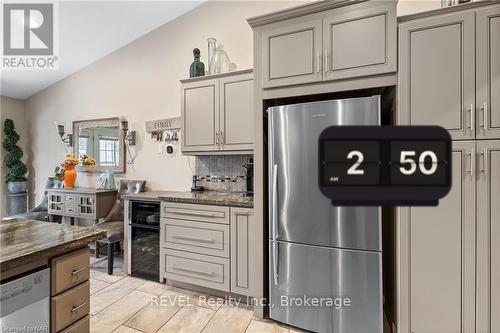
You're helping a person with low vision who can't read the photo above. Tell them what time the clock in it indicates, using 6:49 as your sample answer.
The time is 2:50
